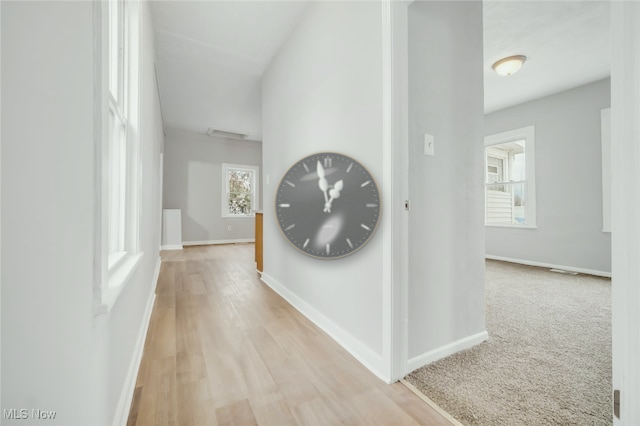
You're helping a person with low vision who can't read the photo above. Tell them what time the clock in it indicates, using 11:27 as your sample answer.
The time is 12:58
